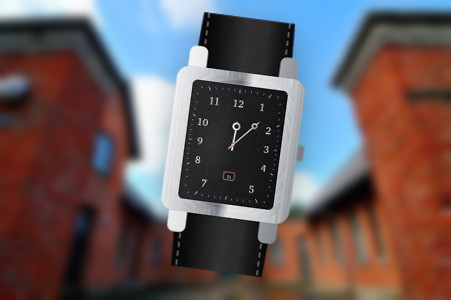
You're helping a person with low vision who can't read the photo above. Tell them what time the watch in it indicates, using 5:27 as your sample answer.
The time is 12:07
